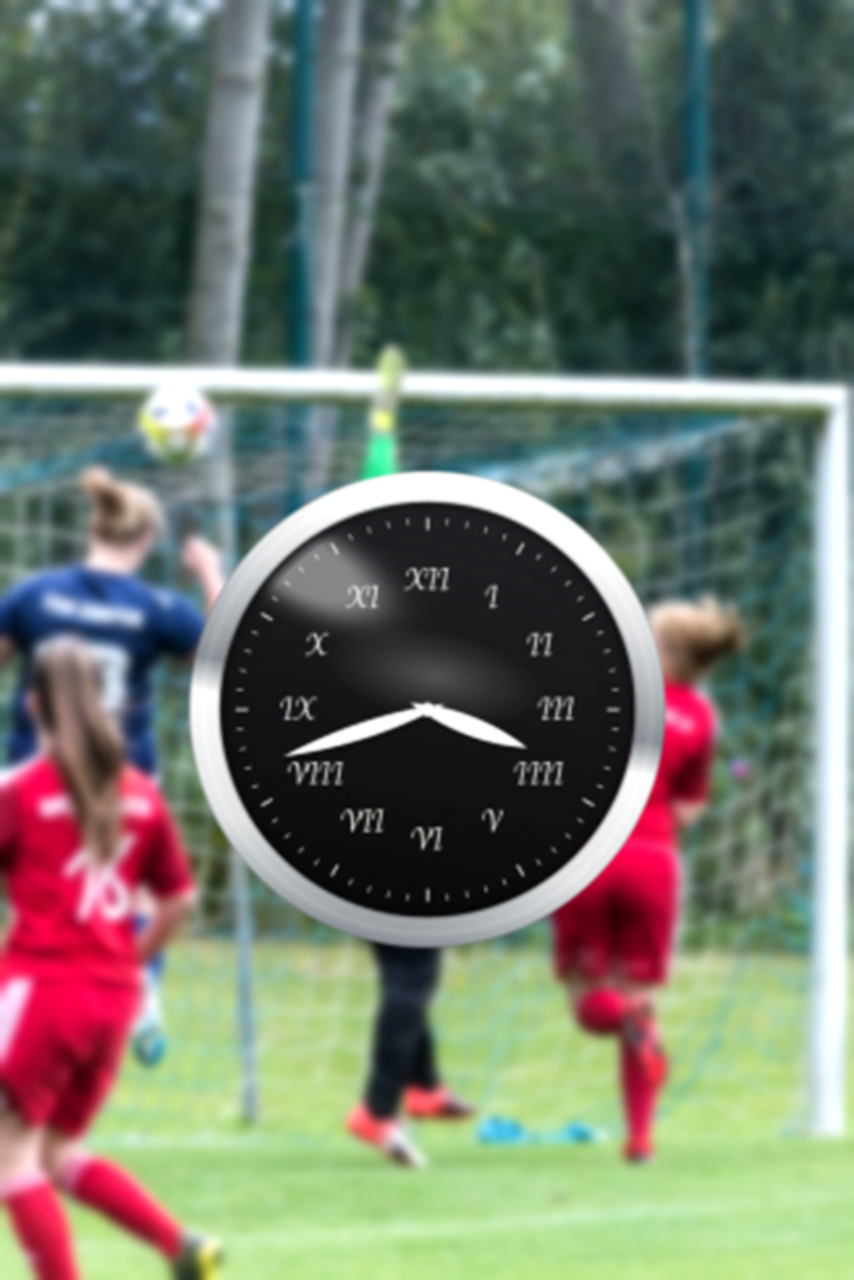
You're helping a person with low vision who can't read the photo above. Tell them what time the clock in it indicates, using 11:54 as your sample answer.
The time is 3:42
